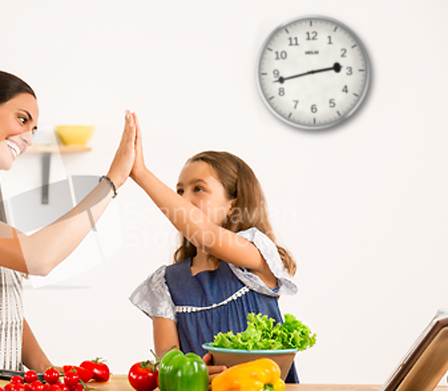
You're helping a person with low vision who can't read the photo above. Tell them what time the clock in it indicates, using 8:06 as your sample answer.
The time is 2:43
